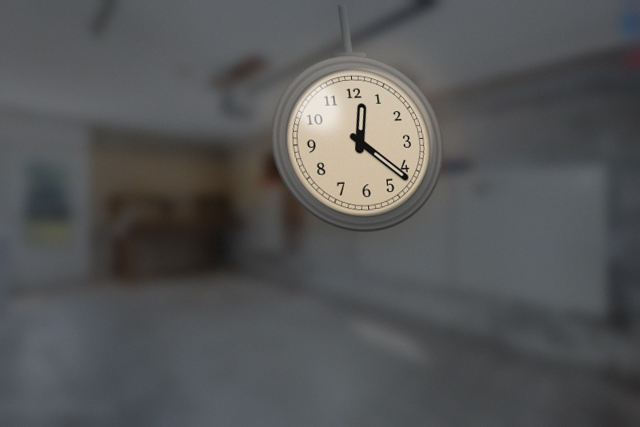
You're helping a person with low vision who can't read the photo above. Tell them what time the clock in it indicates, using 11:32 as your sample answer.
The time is 12:22
